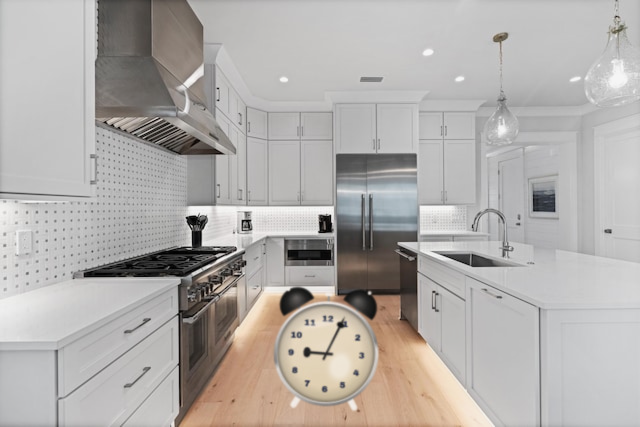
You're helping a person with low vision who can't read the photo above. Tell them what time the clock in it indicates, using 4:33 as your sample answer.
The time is 9:04
